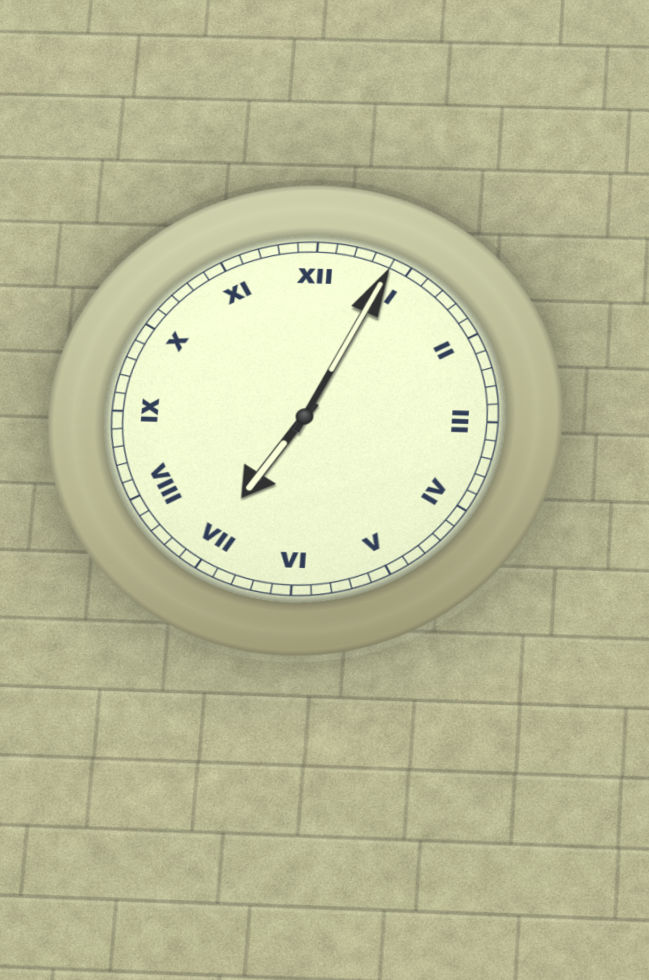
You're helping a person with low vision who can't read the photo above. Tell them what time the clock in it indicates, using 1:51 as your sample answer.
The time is 7:04
